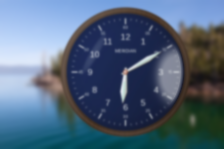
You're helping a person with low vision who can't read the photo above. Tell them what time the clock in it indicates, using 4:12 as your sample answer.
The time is 6:10
